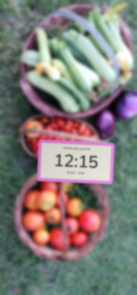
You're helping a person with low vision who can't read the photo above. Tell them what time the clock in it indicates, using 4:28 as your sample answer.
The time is 12:15
